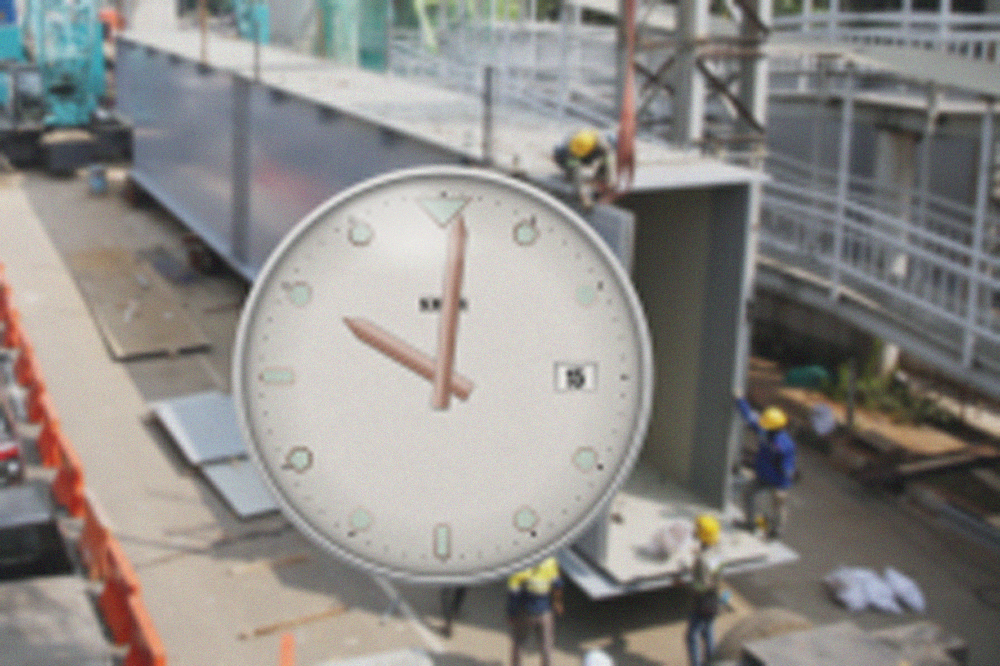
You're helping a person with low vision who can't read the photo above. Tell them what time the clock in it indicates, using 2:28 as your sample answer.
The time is 10:01
